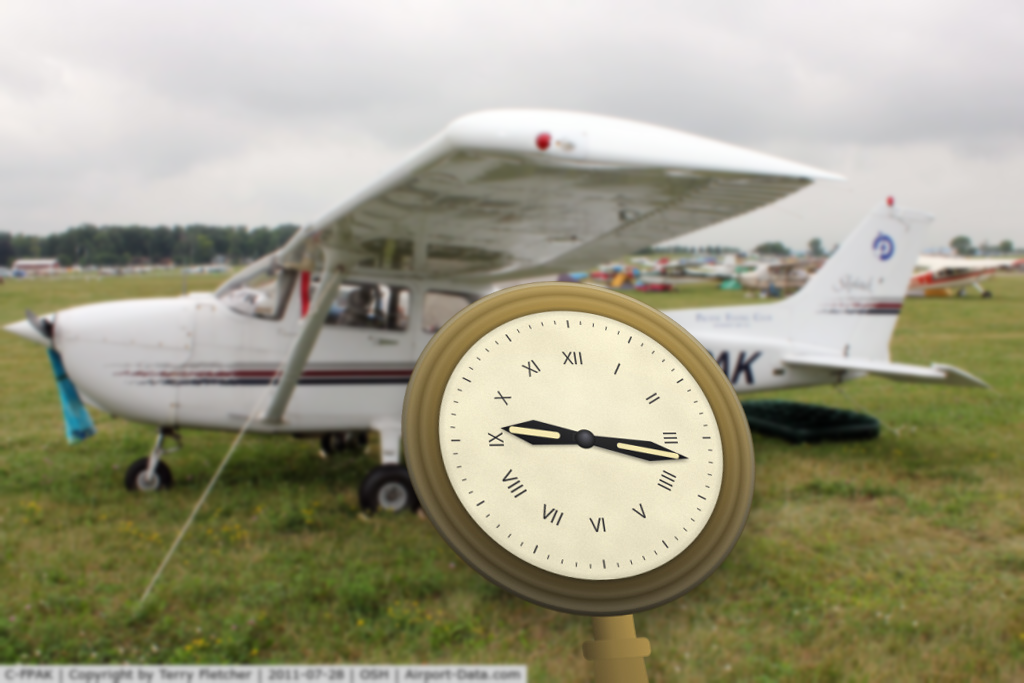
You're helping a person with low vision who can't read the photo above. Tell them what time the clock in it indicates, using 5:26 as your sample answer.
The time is 9:17
